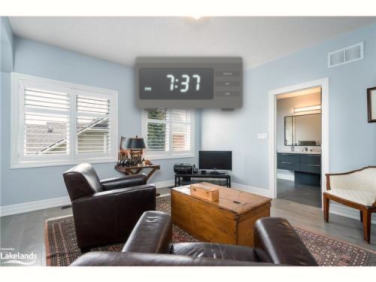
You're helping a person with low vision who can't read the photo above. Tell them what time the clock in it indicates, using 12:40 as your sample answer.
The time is 7:37
